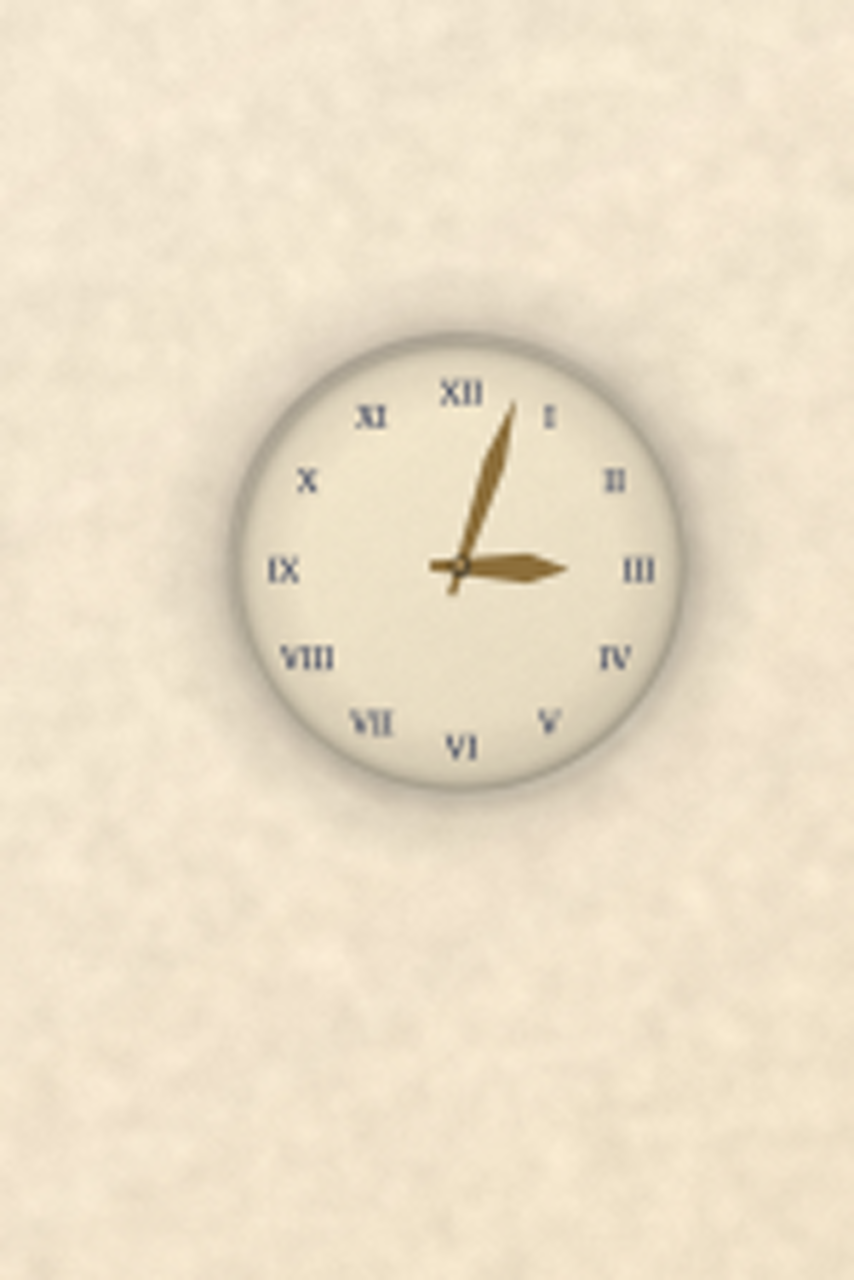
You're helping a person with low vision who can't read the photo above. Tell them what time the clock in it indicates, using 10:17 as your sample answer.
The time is 3:03
